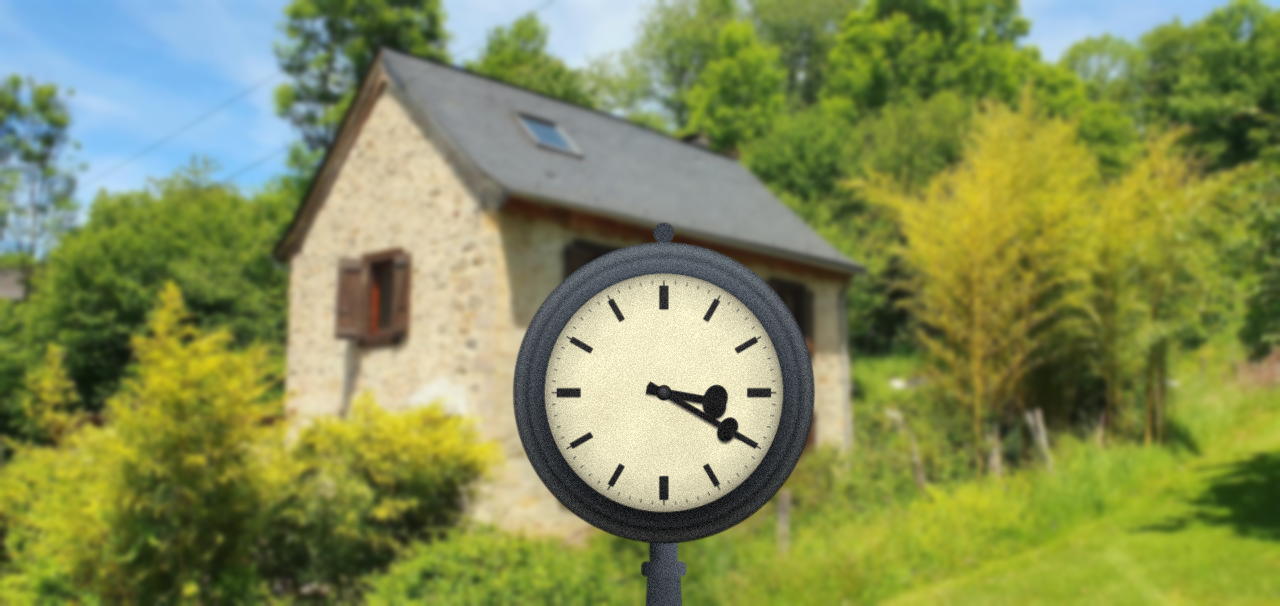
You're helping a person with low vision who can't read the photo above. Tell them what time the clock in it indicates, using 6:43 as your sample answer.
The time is 3:20
